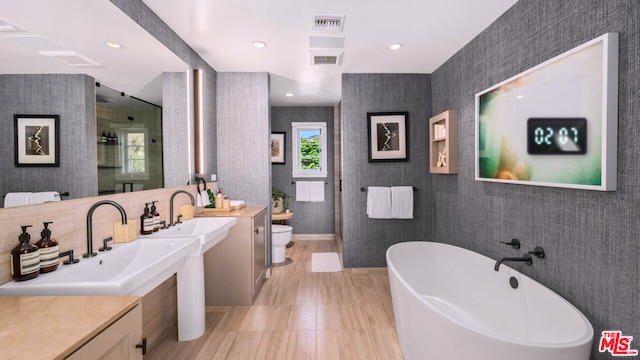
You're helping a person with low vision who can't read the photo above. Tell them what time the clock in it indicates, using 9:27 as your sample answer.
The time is 2:07
